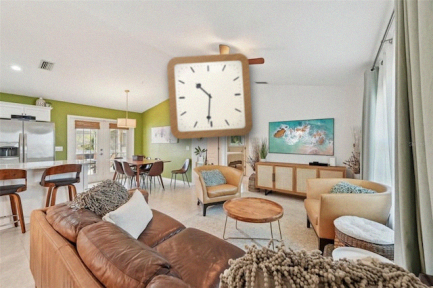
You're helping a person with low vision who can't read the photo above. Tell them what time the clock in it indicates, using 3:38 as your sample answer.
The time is 10:31
